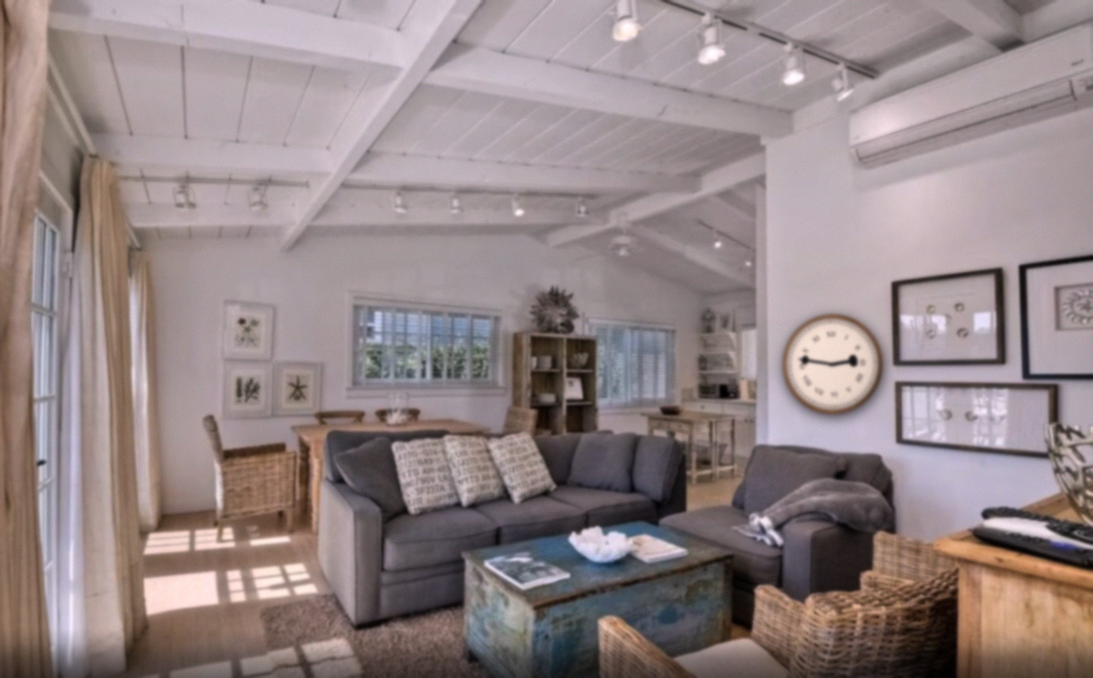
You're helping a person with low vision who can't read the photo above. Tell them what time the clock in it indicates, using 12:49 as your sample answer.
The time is 2:47
